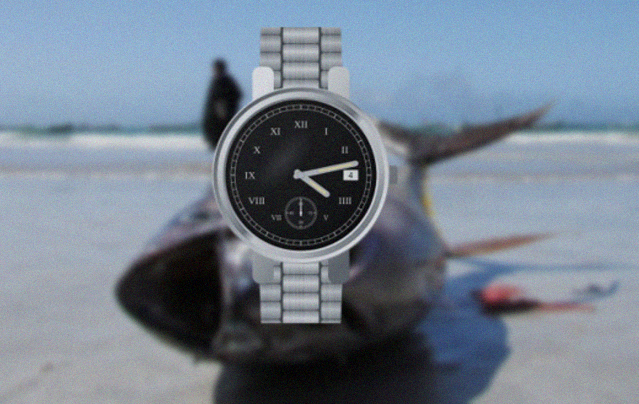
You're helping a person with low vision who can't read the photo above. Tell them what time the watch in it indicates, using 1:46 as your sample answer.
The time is 4:13
